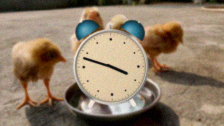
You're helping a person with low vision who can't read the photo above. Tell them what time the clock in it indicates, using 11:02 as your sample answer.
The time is 3:48
